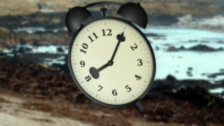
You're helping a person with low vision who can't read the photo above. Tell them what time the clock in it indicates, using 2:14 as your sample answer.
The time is 8:05
